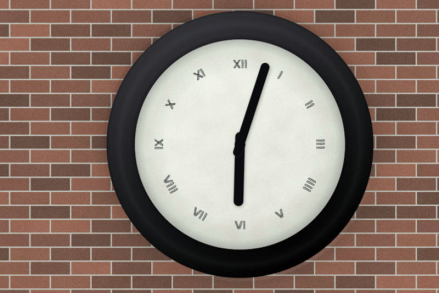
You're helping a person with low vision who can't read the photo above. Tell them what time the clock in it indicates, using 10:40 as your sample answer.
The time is 6:03
